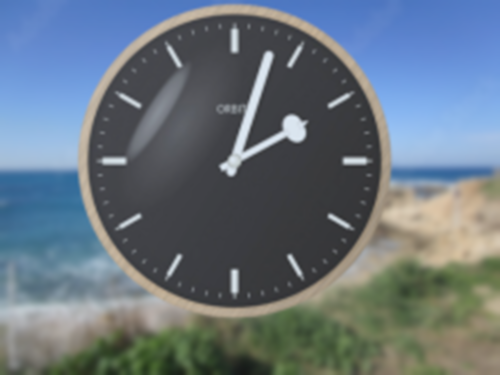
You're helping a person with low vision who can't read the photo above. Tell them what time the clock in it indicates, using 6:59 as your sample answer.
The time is 2:03
